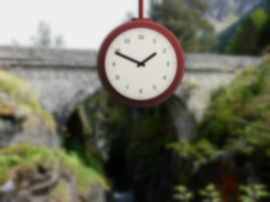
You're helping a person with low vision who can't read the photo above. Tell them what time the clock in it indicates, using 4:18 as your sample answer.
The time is 1:49
